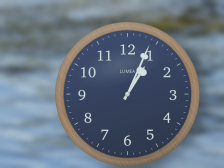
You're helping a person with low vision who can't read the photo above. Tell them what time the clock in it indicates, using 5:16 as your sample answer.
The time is 1:04
